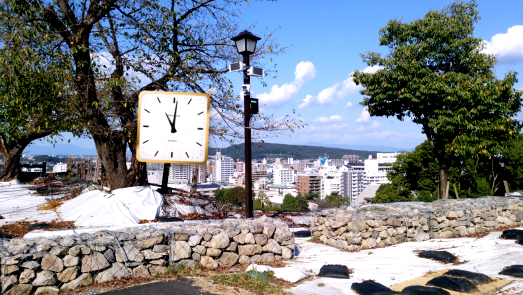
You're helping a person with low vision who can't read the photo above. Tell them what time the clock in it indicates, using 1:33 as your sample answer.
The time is 11:01
